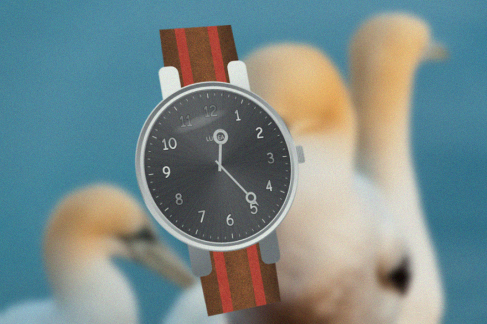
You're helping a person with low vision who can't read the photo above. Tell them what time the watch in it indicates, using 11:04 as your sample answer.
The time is 12:24
